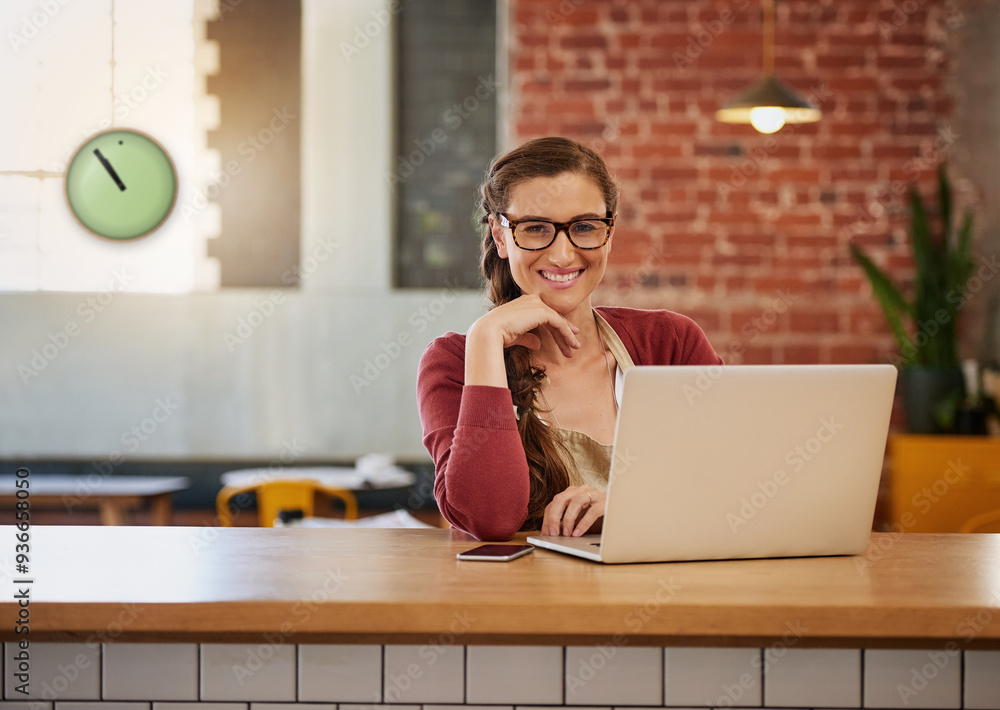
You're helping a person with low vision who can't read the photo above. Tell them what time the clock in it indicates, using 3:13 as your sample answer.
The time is 10:54
